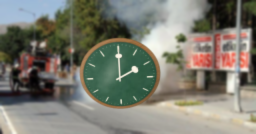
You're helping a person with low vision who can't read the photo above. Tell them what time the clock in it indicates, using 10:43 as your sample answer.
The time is 2:00
